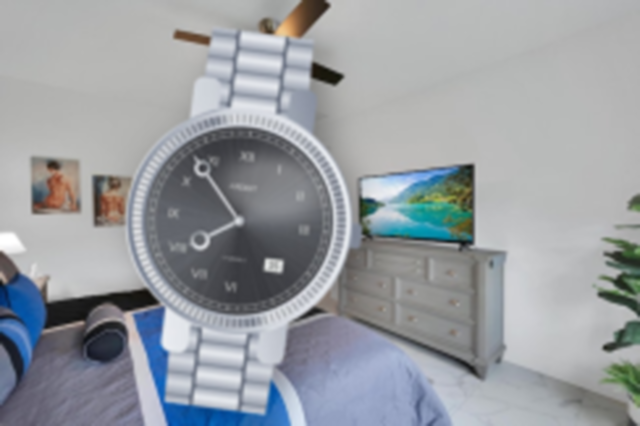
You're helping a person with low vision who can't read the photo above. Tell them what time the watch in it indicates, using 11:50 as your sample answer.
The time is 7:53
